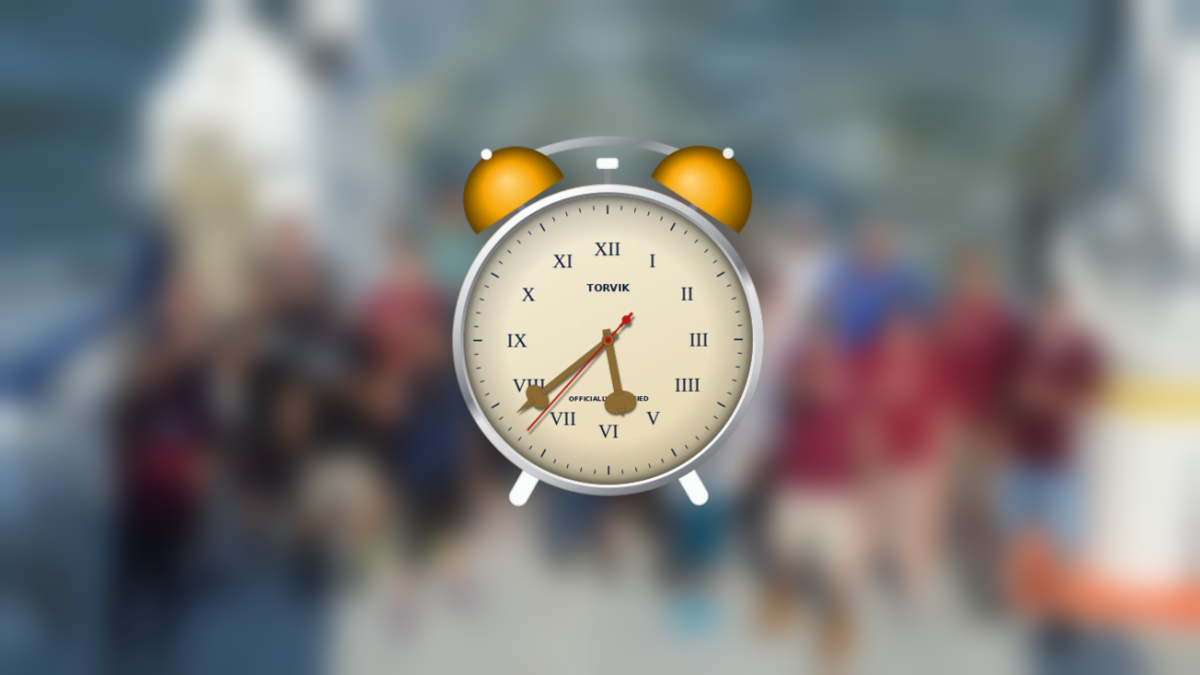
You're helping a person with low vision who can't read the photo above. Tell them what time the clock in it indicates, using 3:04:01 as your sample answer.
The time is 5:38:37
